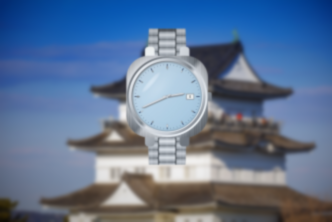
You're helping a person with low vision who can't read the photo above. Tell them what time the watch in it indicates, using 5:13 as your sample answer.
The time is 2:41
